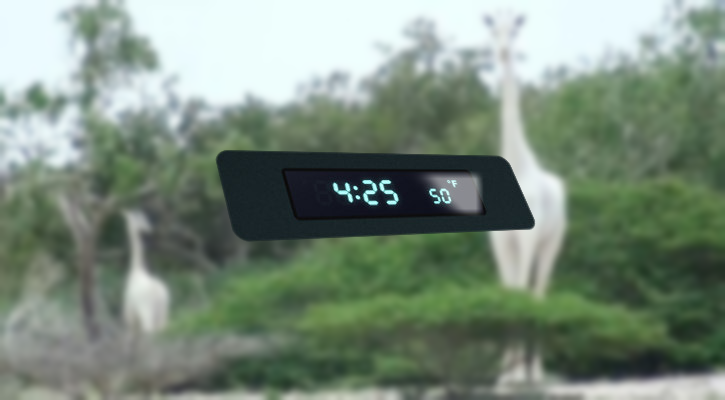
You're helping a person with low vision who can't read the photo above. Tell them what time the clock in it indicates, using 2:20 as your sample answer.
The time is 4:25
